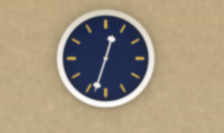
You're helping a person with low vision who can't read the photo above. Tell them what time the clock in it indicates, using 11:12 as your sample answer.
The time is 12:33
